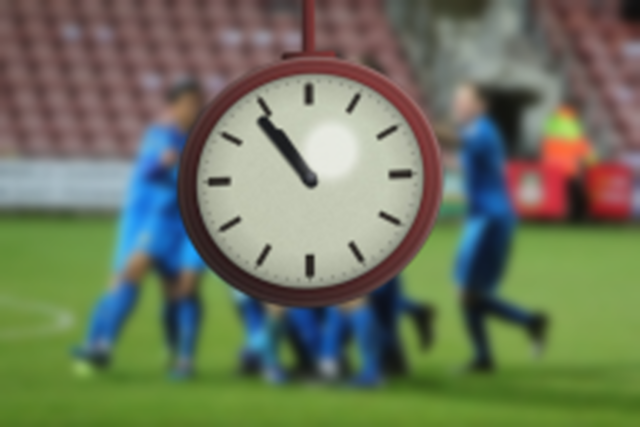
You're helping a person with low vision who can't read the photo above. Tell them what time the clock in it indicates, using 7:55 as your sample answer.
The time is 10:54
